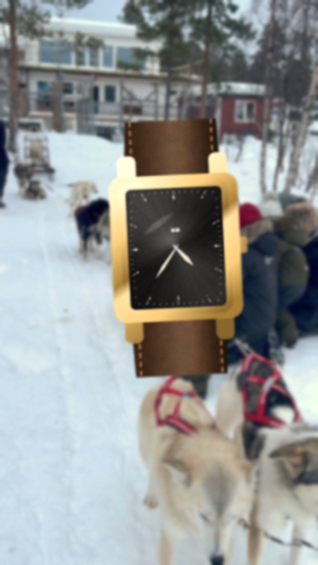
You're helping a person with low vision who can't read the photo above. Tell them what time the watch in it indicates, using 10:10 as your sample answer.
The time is 4:36
